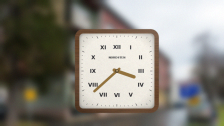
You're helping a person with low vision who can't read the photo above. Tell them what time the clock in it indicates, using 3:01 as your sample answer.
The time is 3:38
